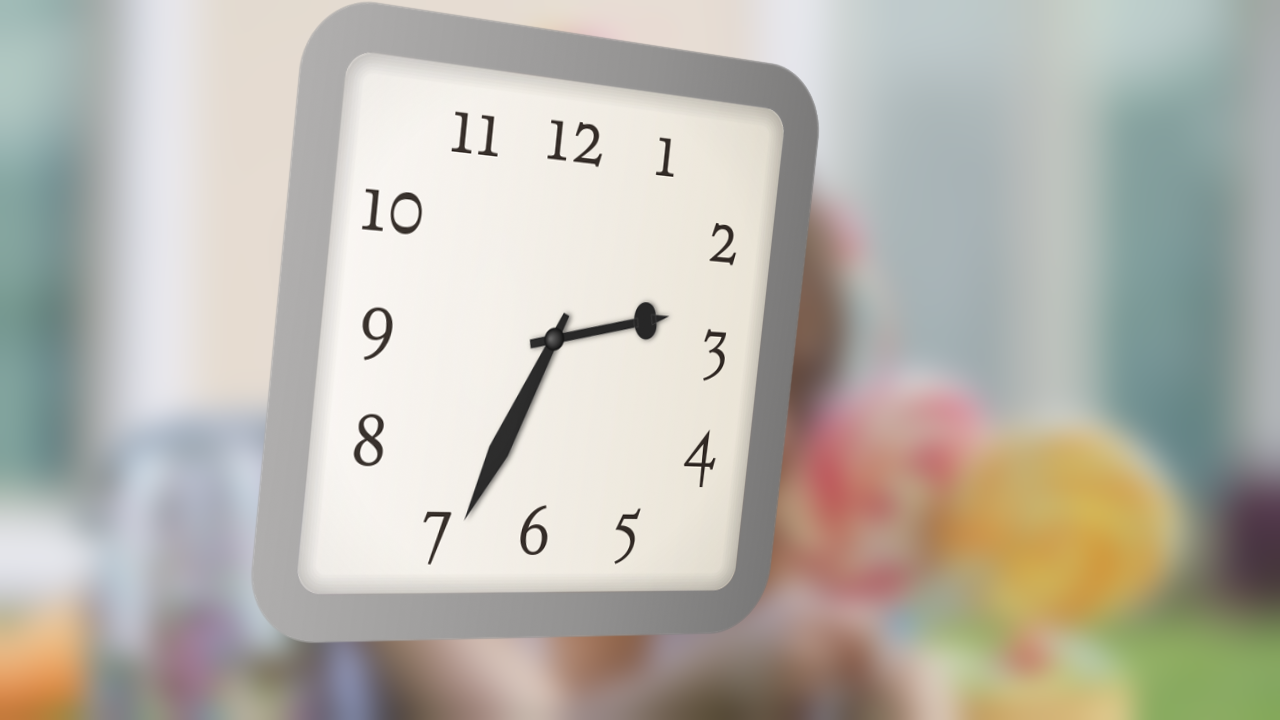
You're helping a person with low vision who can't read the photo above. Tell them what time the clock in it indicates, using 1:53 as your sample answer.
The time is 2:34
